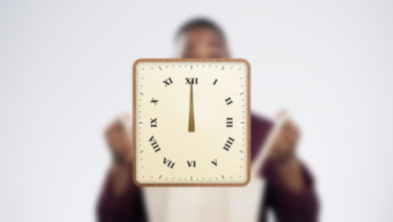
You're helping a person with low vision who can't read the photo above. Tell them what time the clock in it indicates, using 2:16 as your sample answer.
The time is 12:00
